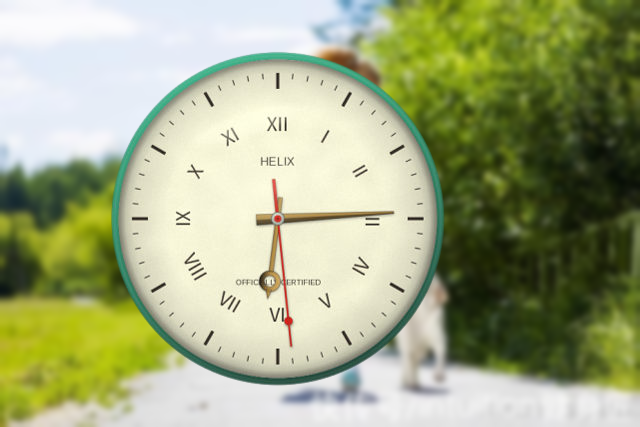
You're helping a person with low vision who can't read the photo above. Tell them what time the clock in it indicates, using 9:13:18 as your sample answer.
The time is 6:14:29
